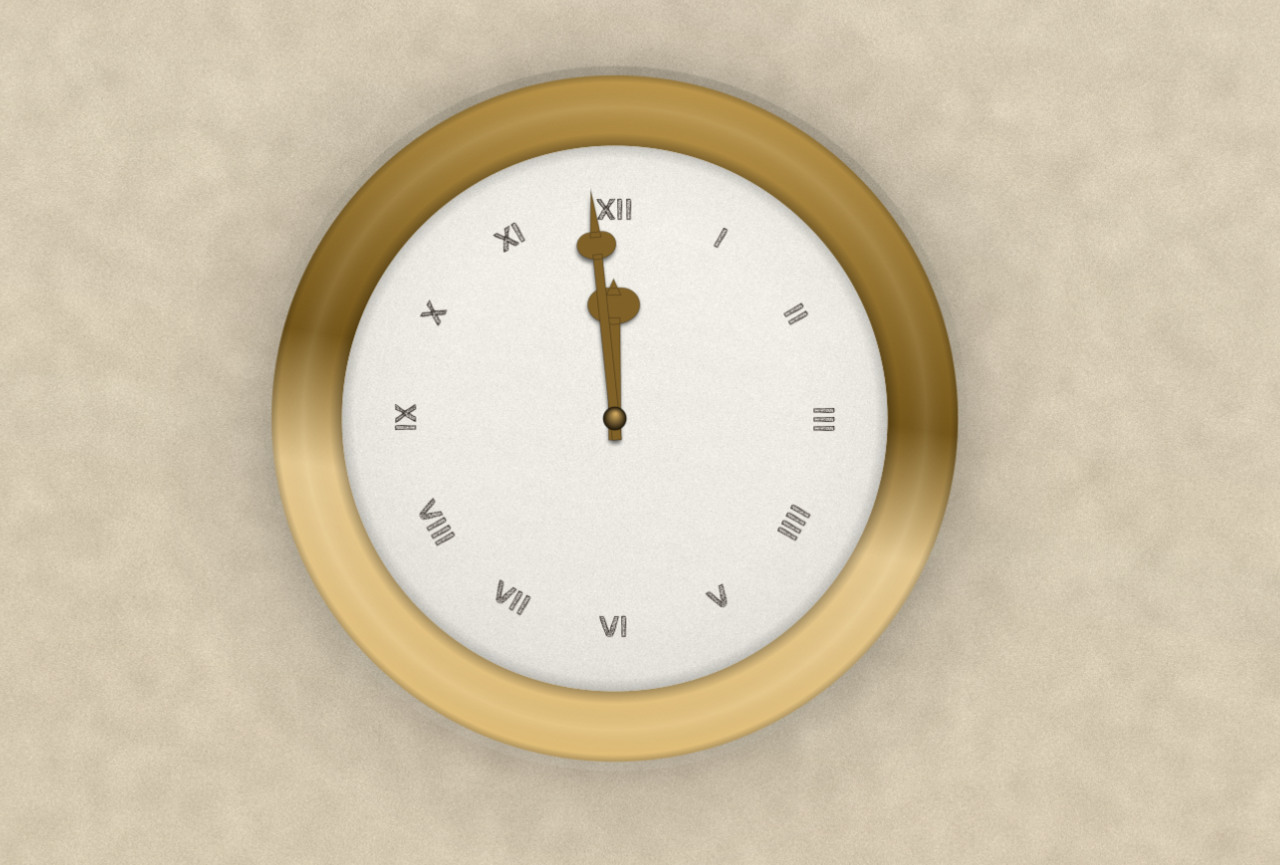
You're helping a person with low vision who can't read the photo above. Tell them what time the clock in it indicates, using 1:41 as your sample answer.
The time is 11:59
